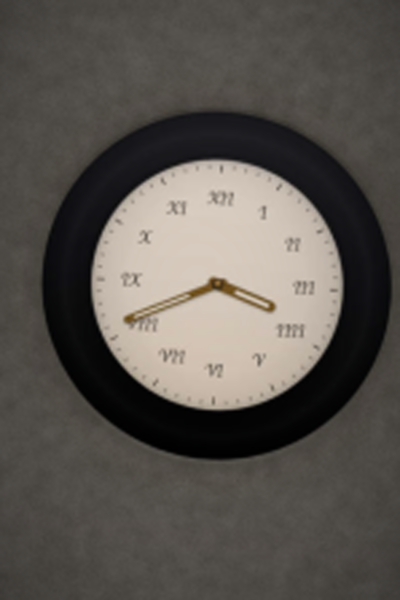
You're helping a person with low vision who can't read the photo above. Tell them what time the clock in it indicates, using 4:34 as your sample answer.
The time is 3:41
